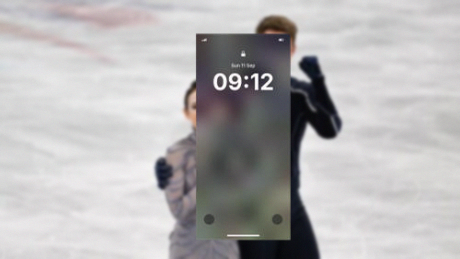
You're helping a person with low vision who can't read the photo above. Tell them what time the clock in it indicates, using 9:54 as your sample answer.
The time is 9:12
